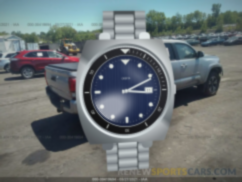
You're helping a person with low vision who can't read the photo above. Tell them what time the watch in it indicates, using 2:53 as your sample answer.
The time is 3:11
